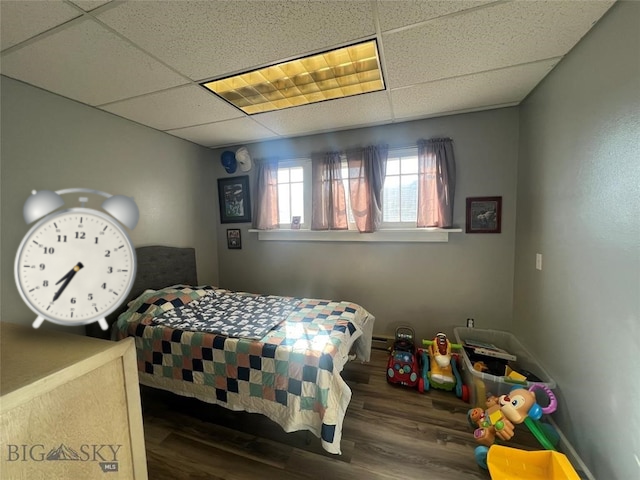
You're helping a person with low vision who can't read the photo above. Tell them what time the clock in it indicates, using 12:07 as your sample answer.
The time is 7:35
